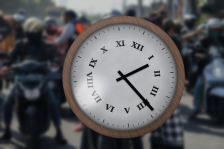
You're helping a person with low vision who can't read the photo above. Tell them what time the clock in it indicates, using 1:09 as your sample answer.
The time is 1:19
